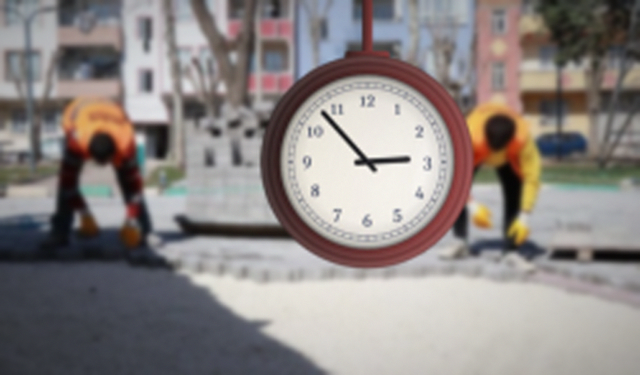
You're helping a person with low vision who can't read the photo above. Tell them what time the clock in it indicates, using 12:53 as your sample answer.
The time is 2:53
